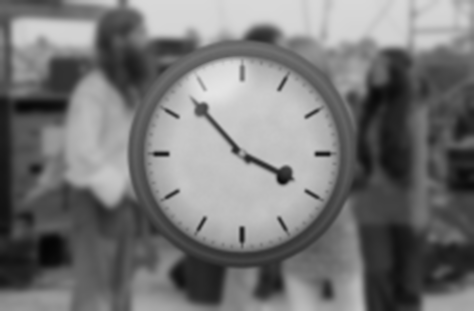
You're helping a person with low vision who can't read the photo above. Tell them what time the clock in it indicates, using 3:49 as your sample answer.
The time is 3:53
